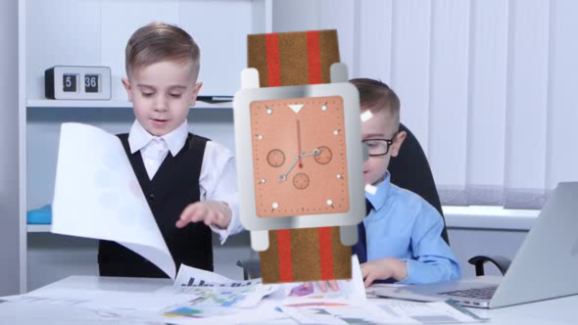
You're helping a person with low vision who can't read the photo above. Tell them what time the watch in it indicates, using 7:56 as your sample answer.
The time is 2:37
